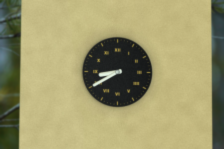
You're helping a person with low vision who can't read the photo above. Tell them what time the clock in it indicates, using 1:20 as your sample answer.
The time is 8:40
